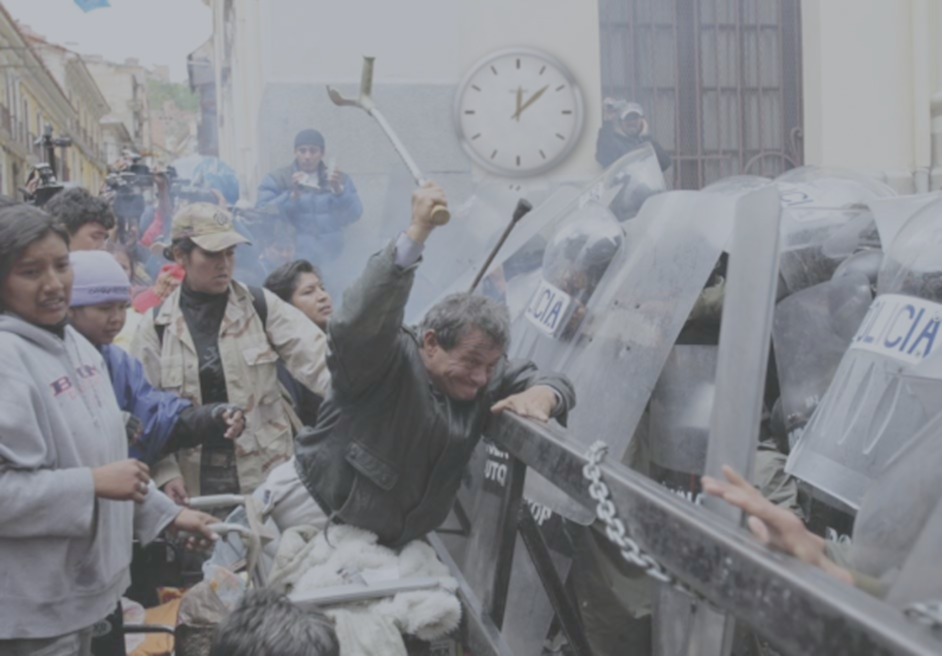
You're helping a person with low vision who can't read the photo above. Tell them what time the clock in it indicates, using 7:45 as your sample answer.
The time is 12:08
